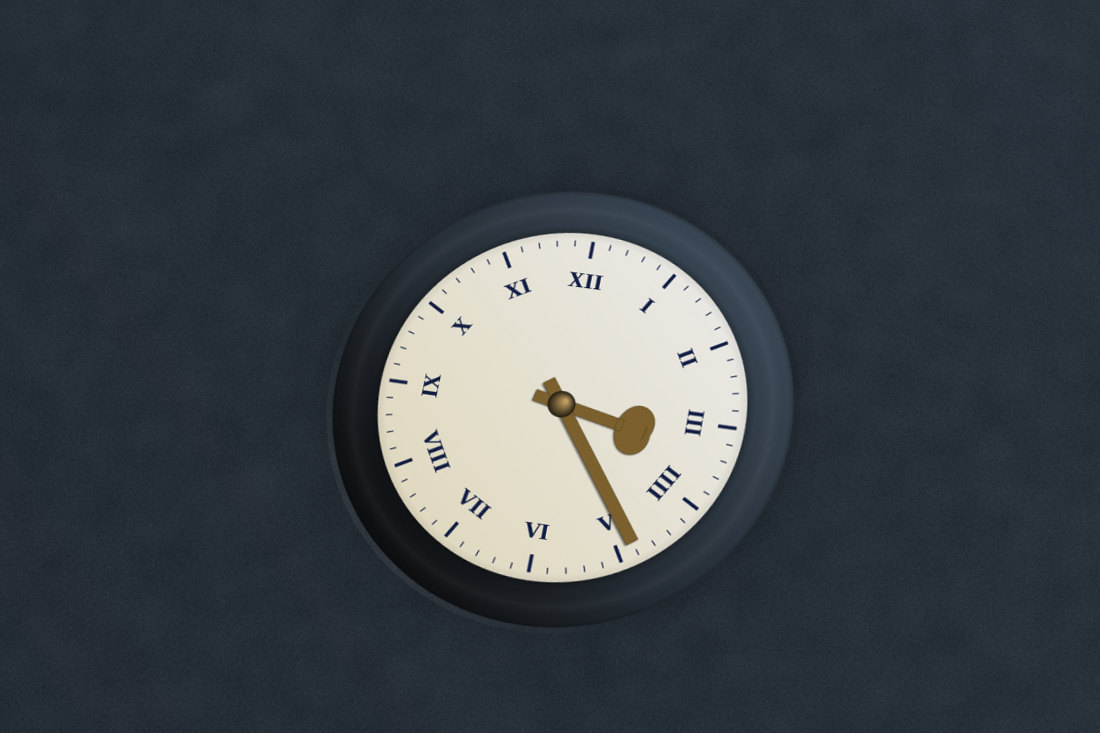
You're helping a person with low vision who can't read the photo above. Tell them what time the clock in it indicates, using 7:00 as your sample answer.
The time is 3:24
